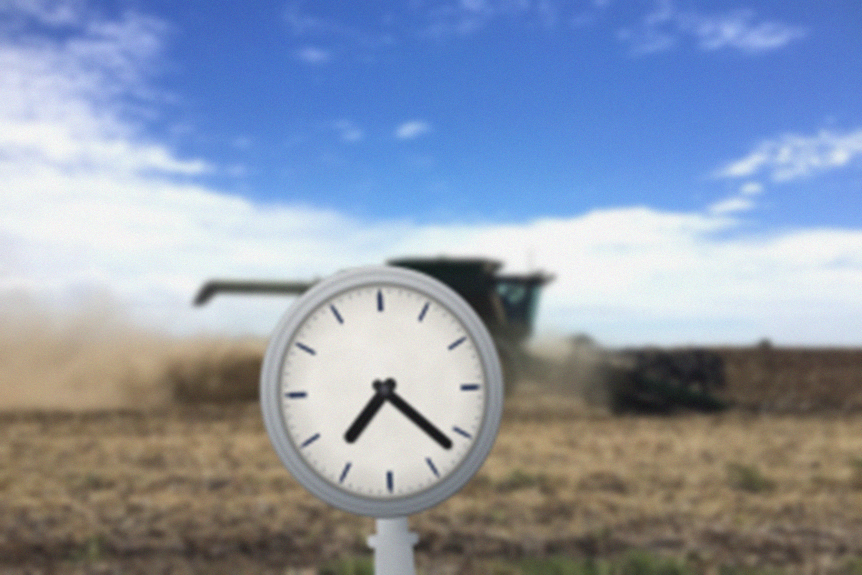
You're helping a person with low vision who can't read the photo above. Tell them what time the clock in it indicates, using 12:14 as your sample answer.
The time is 7:22
